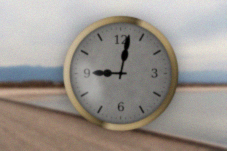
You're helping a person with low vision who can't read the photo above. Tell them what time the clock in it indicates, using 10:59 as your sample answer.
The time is 9:02
